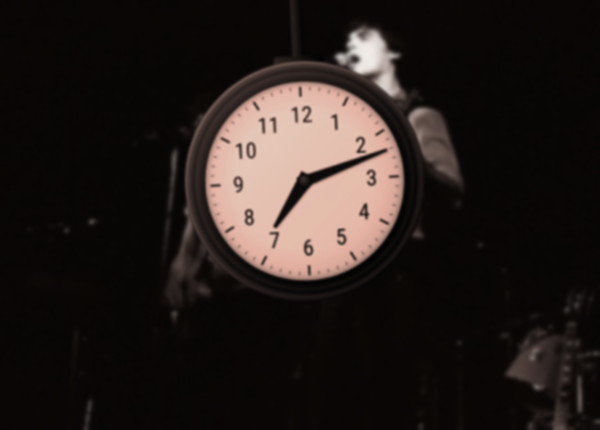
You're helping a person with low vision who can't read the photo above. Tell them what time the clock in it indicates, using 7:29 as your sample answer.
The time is 7:12
